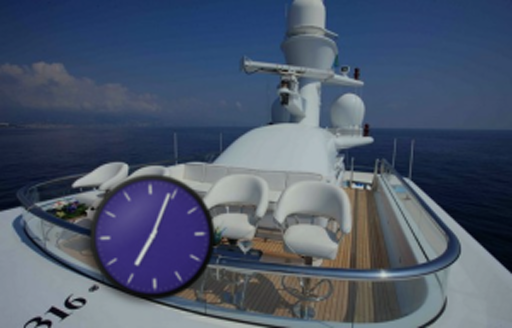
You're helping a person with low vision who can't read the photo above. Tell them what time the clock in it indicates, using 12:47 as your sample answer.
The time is 7:04
